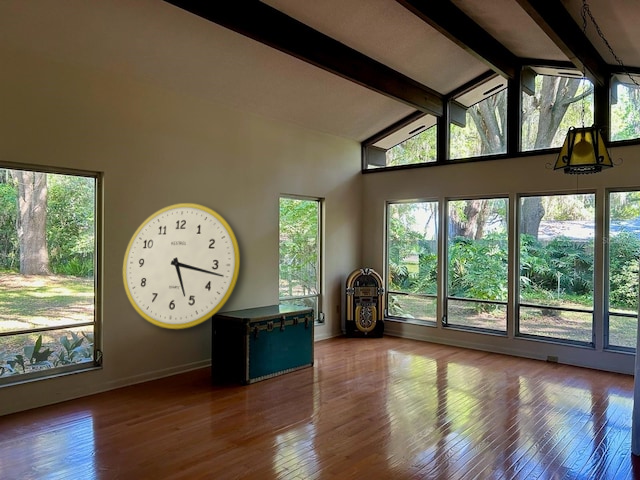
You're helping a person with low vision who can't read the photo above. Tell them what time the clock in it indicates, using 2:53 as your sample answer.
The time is 5:17
